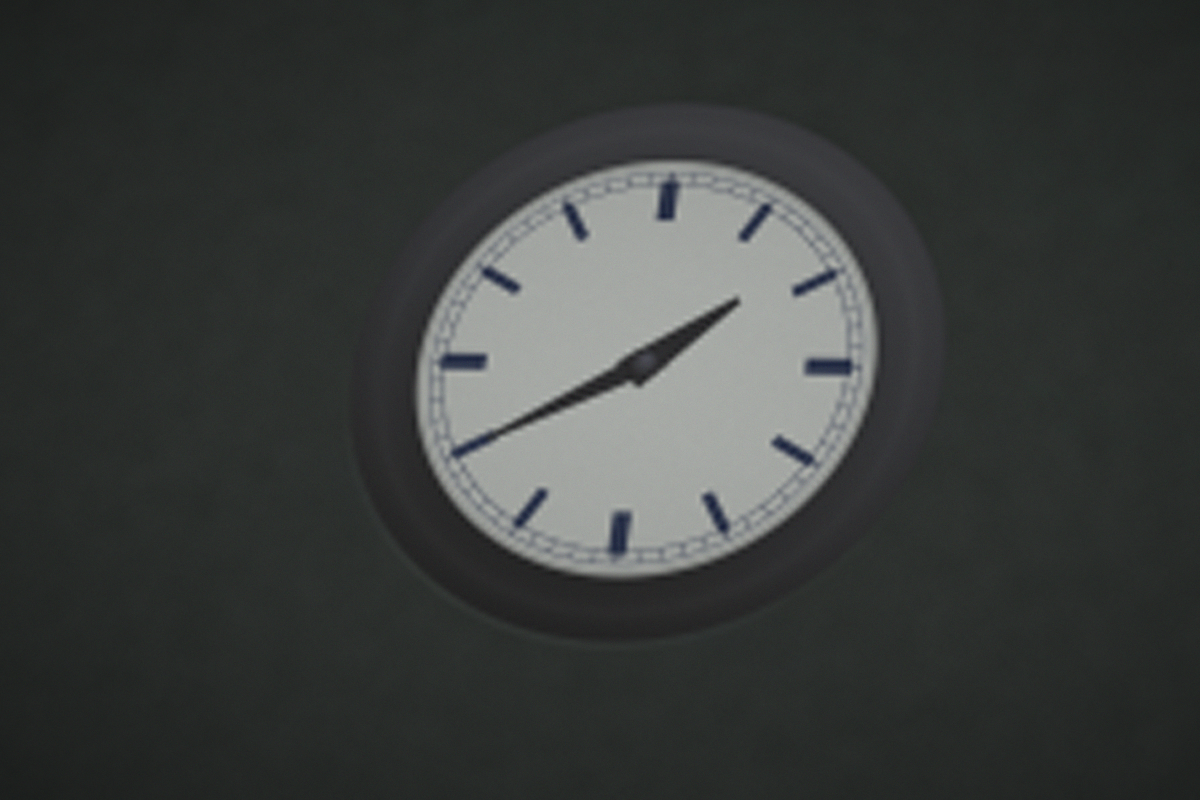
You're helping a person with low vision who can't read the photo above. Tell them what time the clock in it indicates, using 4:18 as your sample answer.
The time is 1:40
